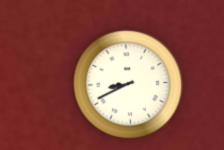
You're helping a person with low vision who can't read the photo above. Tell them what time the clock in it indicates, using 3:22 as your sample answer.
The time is 8:41
